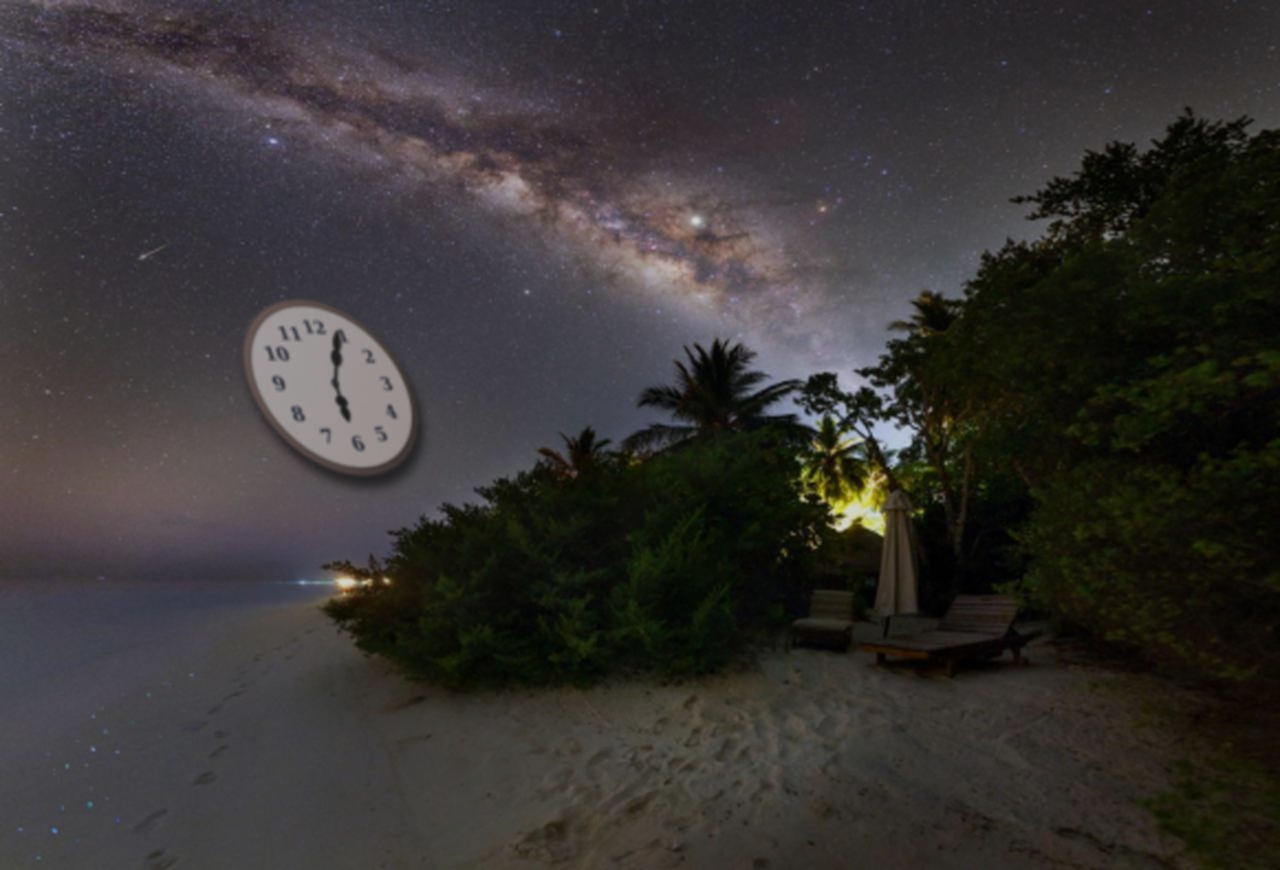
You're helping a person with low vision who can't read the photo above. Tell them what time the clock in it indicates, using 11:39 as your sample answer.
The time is 6:04
